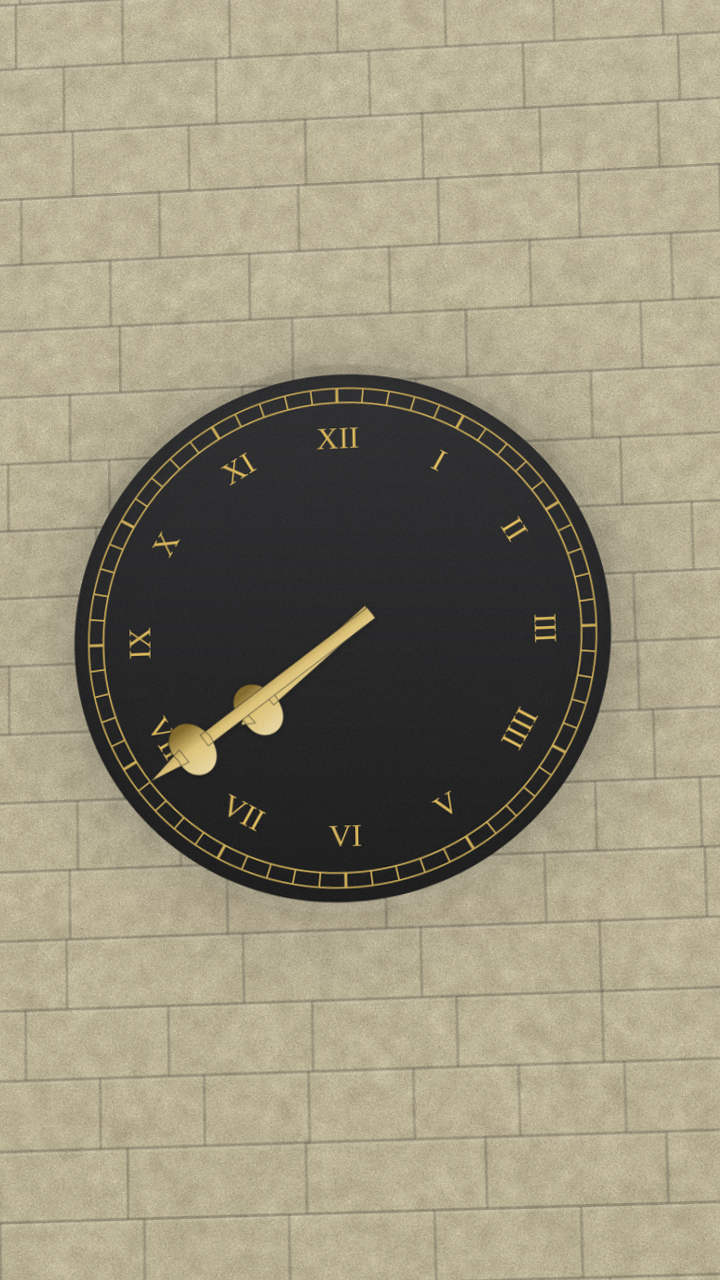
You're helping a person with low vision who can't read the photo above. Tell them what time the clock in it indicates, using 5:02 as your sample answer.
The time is 7:39
